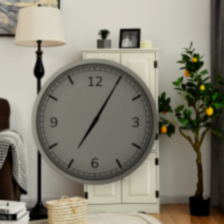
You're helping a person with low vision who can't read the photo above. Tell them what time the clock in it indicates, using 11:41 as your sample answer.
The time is 7:05
